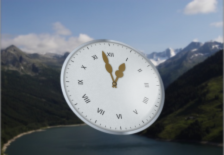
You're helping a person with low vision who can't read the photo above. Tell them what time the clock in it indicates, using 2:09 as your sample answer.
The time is 12:58
